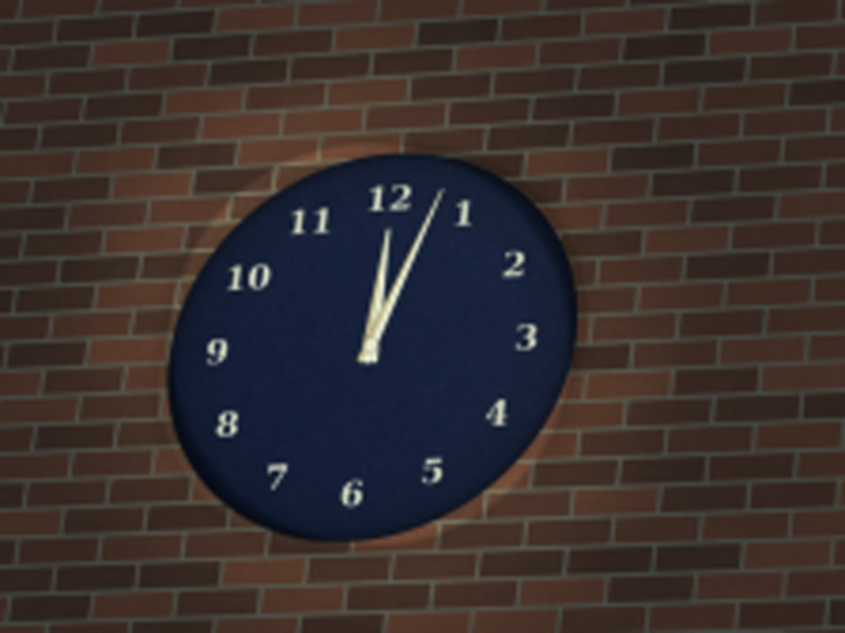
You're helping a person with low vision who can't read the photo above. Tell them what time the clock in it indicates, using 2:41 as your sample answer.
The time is 12:03
